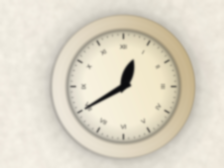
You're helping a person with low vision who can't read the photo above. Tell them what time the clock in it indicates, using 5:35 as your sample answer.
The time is 12:40
